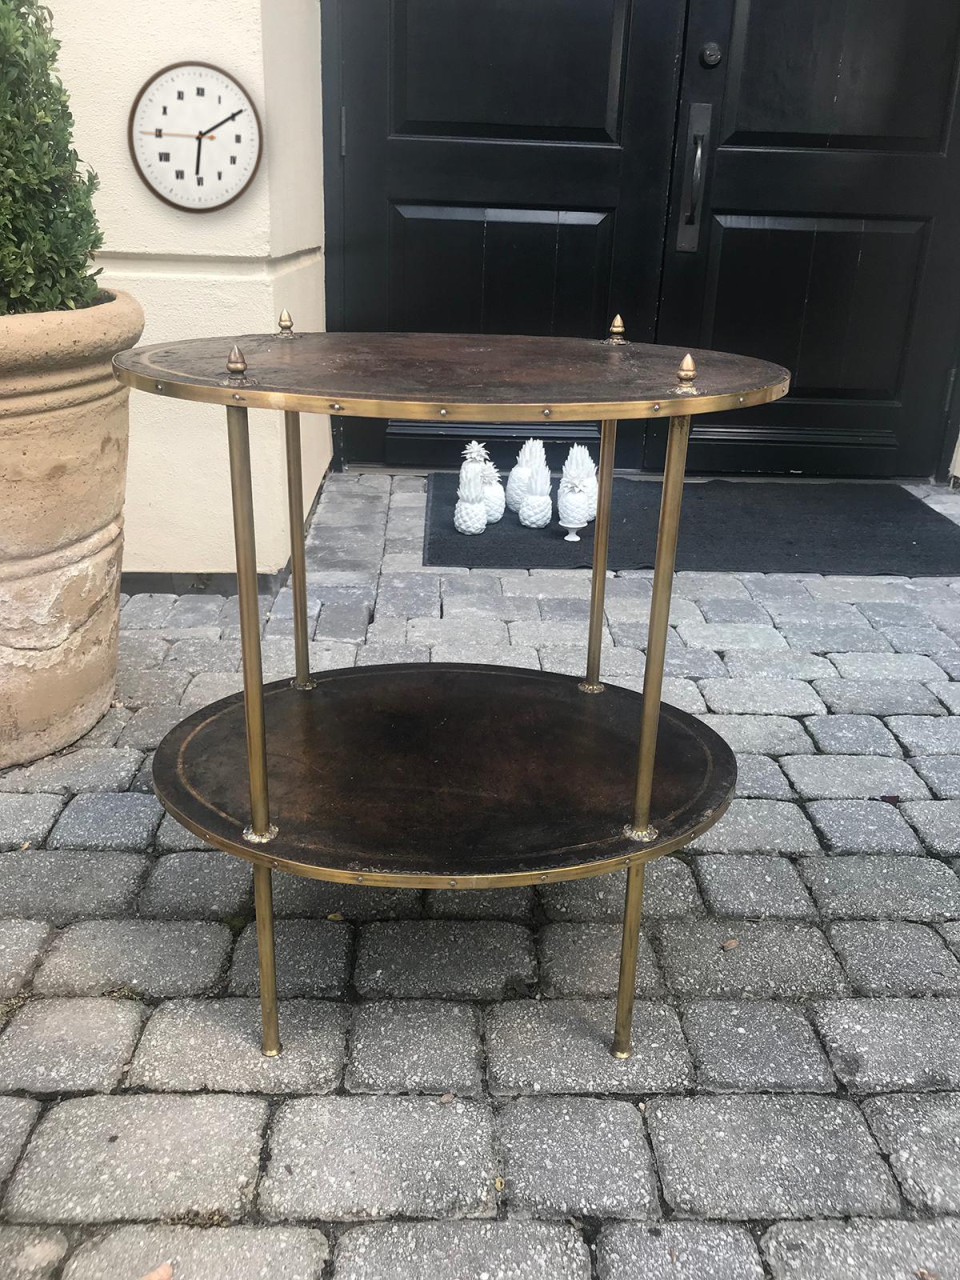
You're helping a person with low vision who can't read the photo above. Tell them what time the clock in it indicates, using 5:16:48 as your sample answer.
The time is 6:09:45
